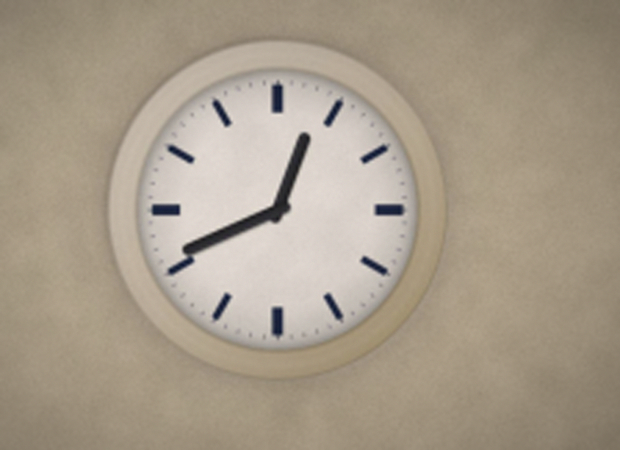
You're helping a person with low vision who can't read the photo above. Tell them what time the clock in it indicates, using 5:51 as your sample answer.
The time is 12:41
